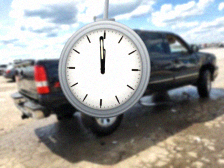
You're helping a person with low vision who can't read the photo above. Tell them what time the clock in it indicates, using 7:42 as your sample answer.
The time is 11:59
